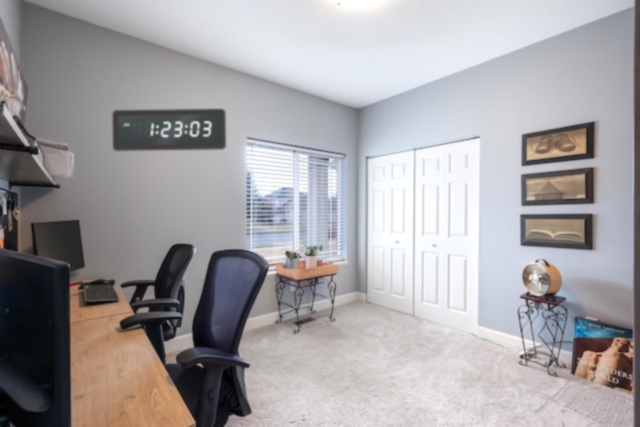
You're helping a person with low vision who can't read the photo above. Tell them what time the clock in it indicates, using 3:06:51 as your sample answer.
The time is 1:23:03
